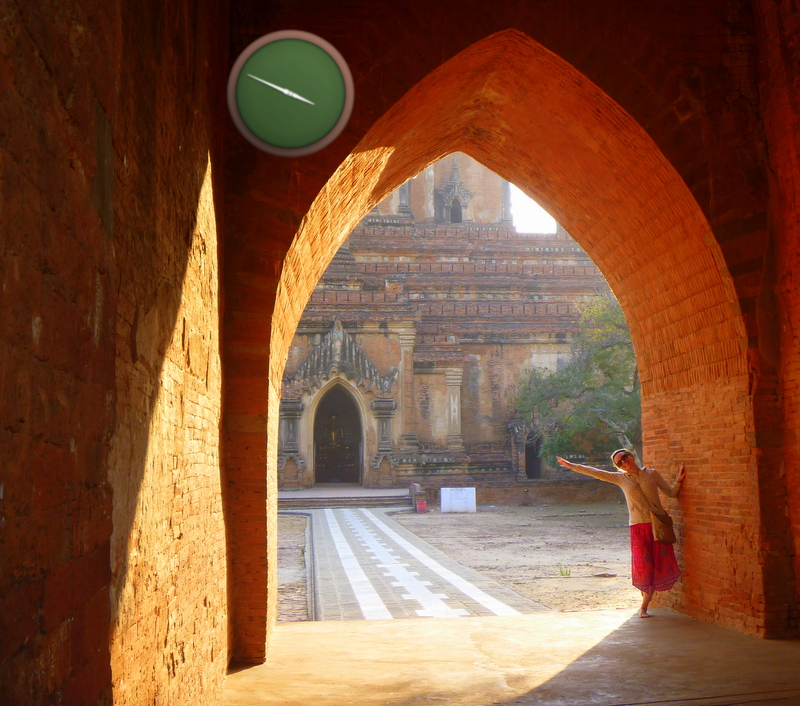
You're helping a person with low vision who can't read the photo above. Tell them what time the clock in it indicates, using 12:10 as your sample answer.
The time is 3:49
